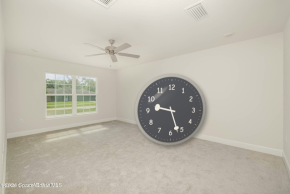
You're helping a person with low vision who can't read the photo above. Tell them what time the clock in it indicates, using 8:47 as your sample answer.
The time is 9:27
